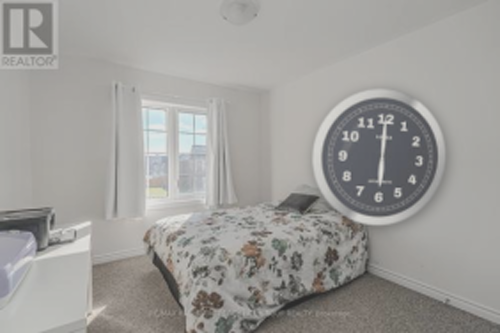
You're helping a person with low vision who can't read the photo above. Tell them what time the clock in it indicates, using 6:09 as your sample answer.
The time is 6:00
